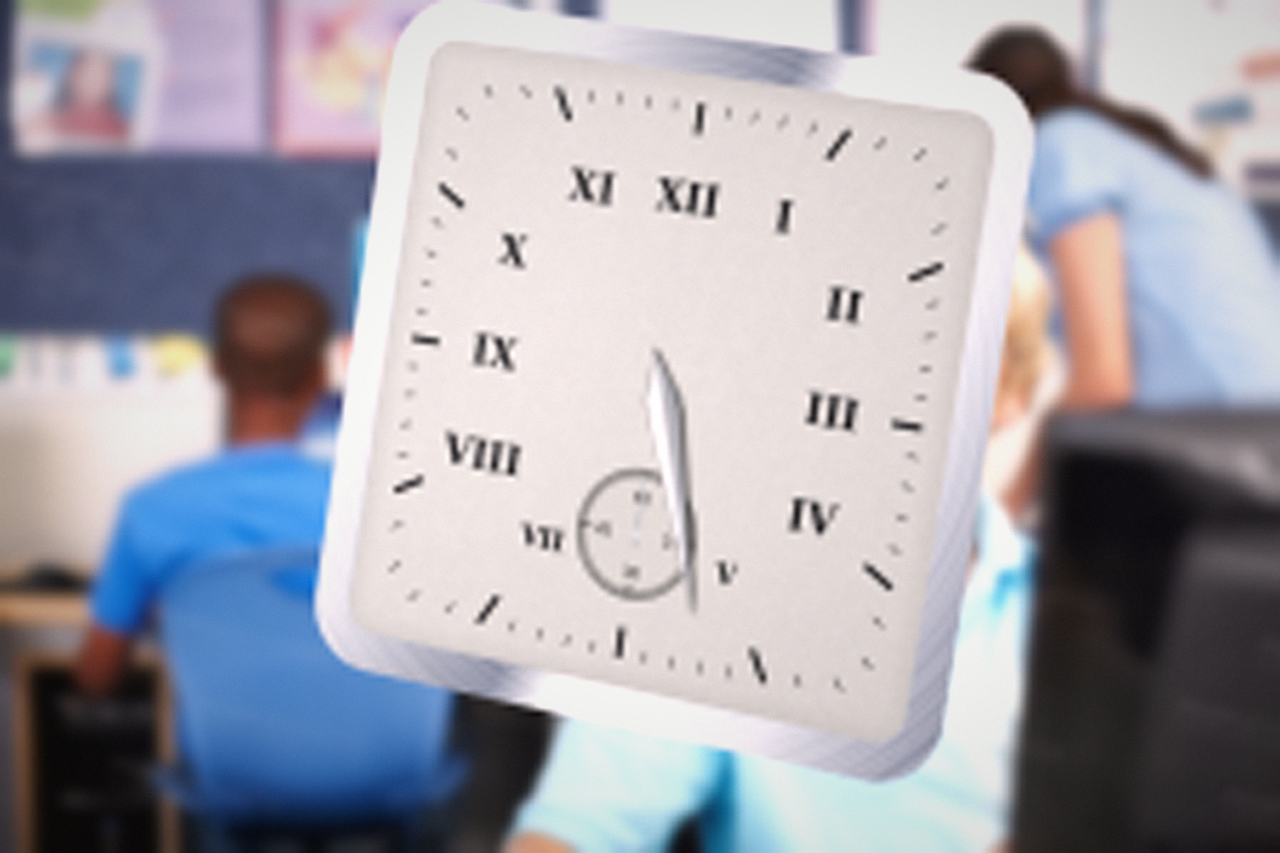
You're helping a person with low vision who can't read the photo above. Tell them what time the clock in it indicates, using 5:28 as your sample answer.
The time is 5:27
